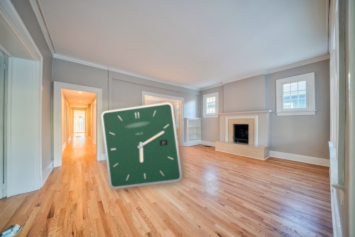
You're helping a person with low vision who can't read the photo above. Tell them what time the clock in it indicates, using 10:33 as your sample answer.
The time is 6:11
